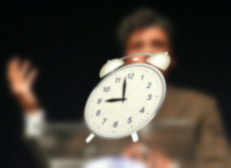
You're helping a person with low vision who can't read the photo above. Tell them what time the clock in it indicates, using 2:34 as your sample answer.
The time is 8:58
